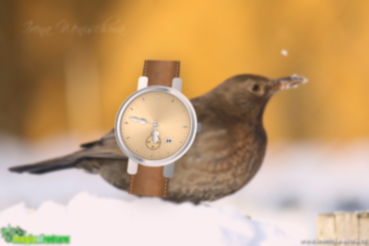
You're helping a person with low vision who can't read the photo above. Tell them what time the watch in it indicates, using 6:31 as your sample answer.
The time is 5:47
